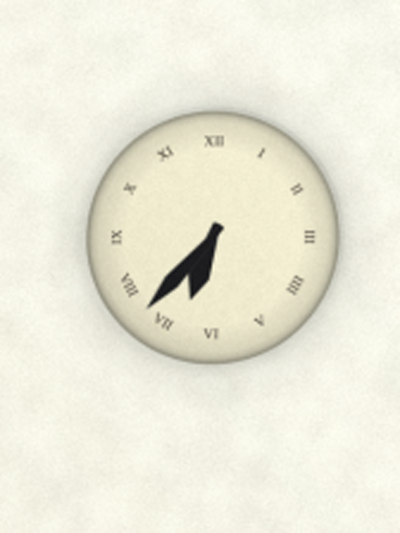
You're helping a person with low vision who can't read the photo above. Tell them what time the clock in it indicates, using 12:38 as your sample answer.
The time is 6:37
